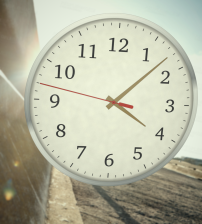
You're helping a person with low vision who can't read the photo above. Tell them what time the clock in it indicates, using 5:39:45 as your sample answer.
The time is 4:07:47
